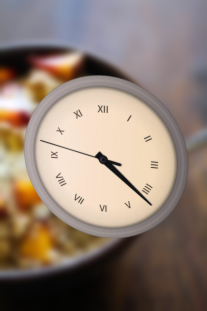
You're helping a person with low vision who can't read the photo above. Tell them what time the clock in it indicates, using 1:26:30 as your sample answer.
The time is 4:21:47
